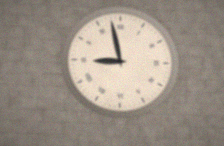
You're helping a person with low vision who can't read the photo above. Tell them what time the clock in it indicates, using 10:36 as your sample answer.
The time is 8:58
